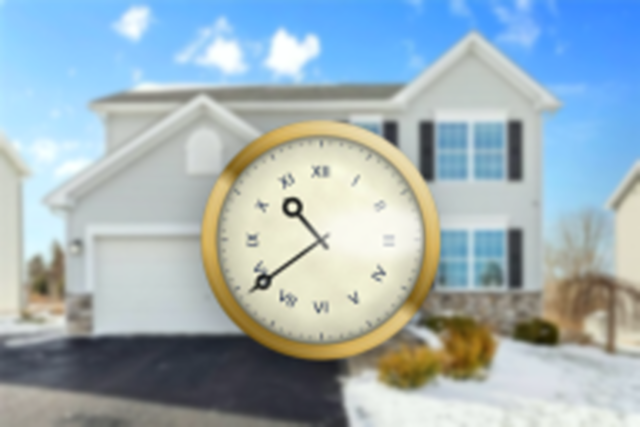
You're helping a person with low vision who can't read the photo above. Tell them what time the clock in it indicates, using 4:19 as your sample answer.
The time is 10:39
